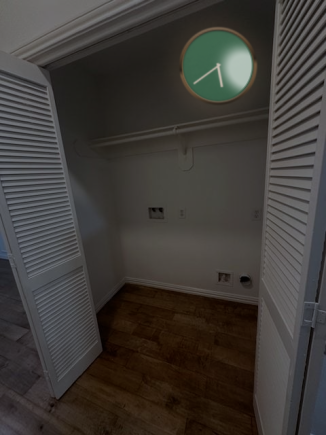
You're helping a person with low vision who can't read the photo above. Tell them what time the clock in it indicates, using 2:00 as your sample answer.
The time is 5:39
